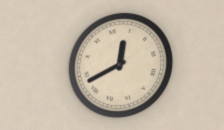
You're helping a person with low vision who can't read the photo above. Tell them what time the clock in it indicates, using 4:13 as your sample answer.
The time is 12:43
